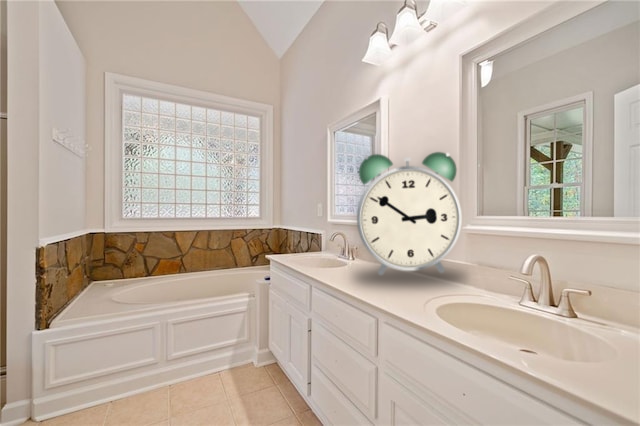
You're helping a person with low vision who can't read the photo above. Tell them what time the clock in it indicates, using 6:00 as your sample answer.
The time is 2:51
